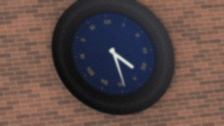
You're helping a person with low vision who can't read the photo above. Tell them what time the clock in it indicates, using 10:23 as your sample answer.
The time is 4:29
